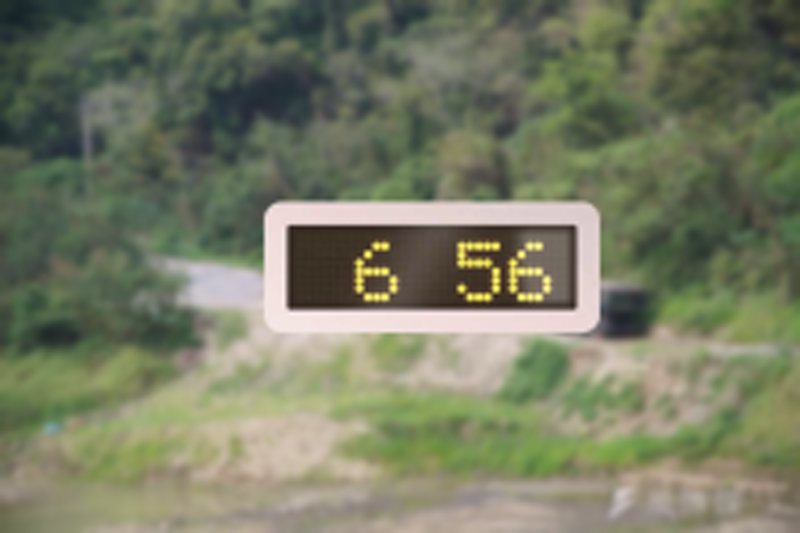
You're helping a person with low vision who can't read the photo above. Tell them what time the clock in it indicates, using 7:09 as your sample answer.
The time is 6:56
